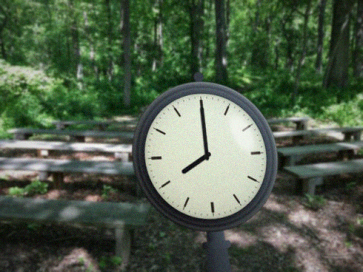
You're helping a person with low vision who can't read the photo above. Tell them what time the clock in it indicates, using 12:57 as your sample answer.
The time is 8:00
